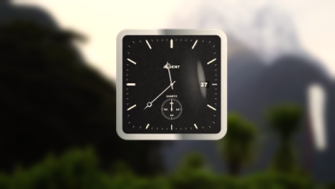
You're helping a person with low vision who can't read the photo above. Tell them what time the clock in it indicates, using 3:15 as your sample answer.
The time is 11:38
